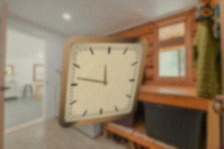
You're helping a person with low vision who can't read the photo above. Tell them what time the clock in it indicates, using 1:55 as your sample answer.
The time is 11:47
